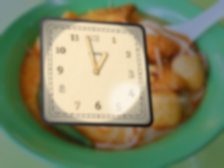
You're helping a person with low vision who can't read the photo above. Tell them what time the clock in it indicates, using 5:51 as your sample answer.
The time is 12:58
